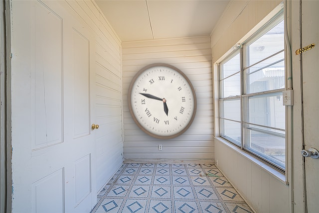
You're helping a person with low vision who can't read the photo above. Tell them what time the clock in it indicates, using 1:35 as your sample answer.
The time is 5:48
